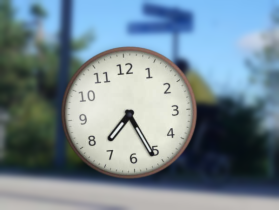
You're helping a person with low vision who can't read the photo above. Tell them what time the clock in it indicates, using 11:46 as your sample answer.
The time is 7:26
